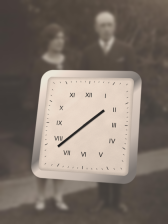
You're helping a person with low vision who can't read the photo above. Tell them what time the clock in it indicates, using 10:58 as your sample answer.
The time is 1:38
